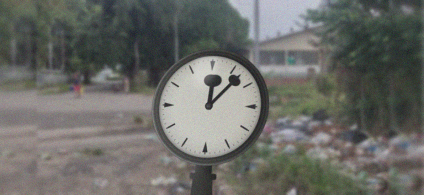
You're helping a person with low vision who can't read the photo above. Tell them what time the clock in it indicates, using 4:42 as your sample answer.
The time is 12:07
